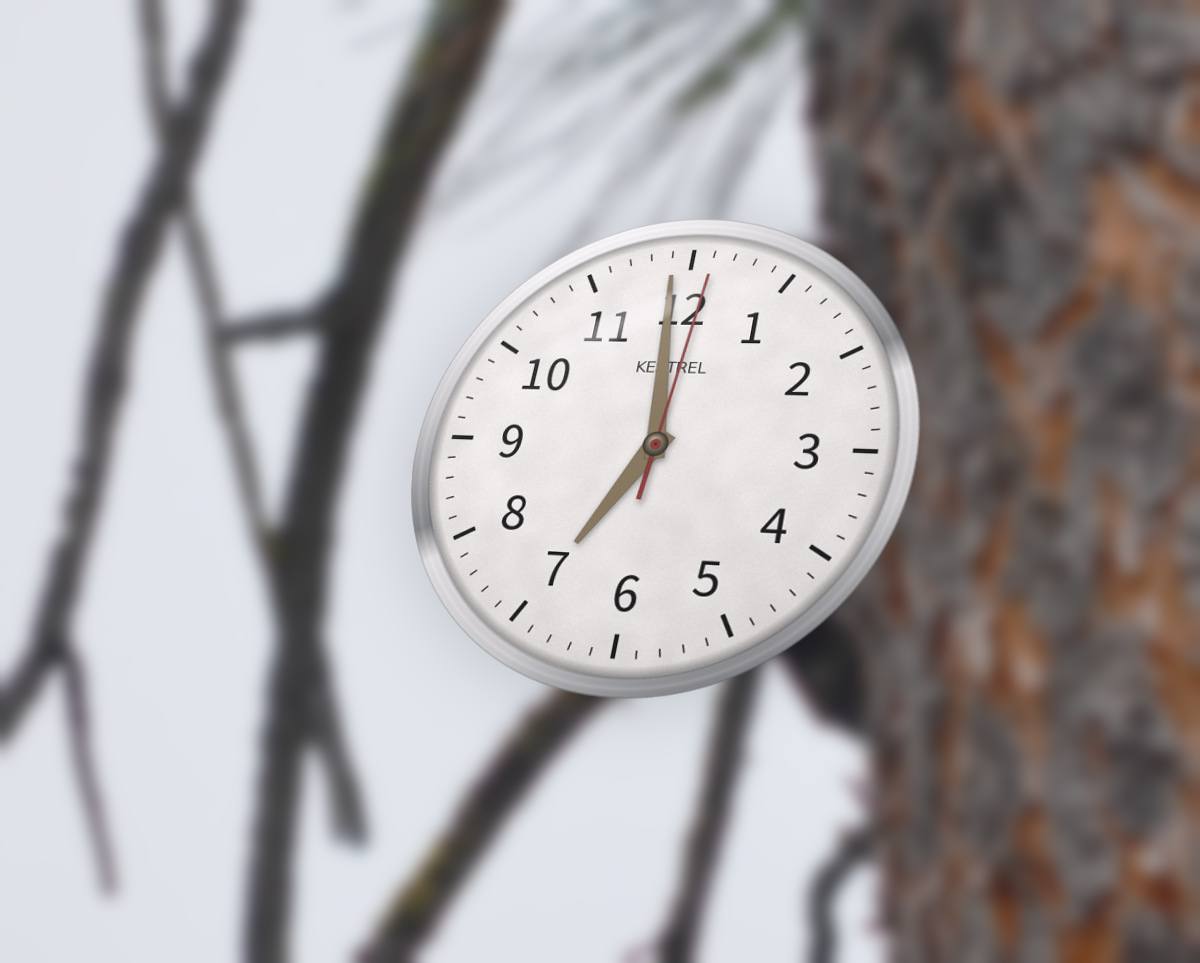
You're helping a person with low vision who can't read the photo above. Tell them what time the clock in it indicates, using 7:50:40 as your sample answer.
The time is 6:59:01
